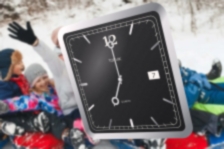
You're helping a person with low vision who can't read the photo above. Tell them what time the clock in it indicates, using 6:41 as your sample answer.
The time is 7:00
